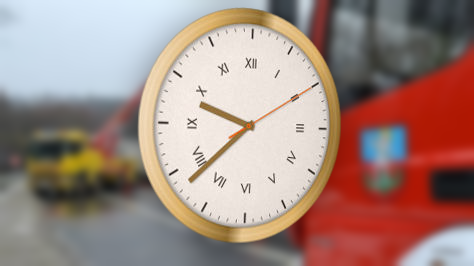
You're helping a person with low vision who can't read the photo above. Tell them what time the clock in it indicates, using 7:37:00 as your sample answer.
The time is 9:38:10
